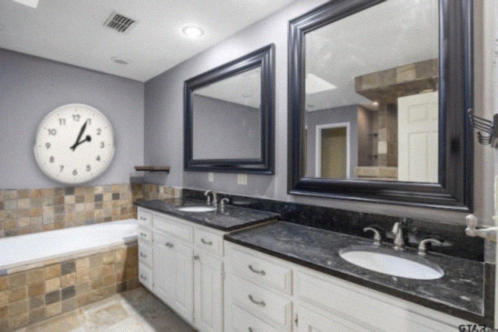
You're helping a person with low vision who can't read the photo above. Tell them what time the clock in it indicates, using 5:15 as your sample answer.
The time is 2:04
